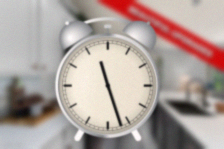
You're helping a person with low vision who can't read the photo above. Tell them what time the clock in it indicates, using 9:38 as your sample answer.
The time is 11:27
